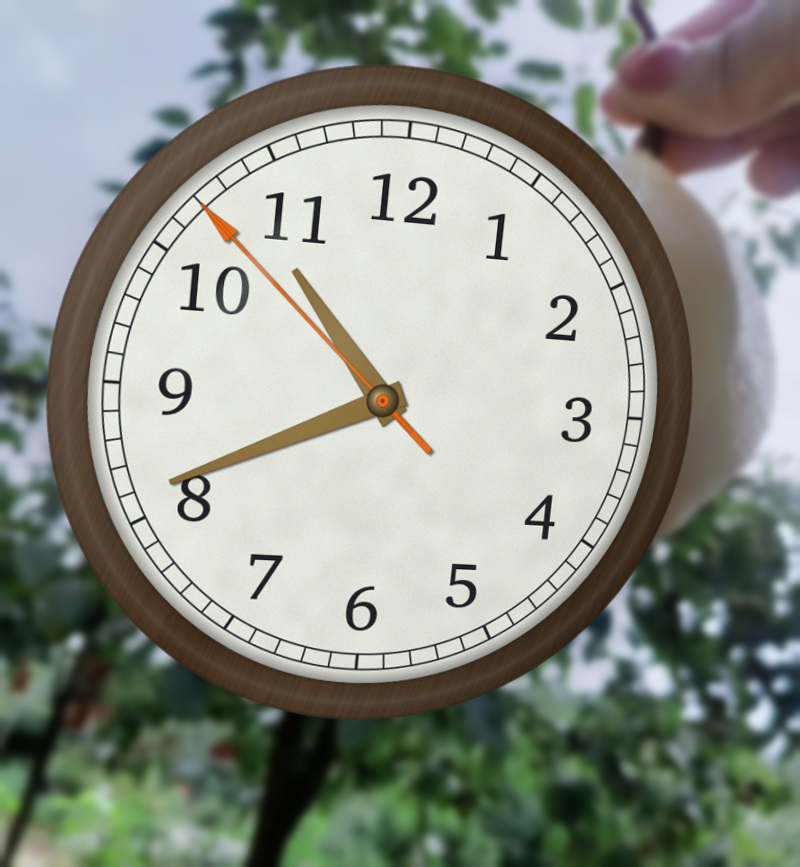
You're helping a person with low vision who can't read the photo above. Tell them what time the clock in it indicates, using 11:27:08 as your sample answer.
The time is 10:40:52
